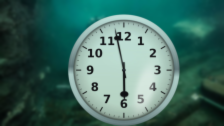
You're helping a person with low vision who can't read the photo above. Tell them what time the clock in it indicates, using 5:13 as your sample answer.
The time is 5:58
